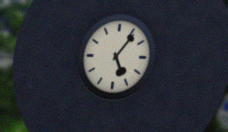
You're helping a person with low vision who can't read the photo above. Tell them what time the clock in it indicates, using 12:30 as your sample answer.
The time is 5:06
